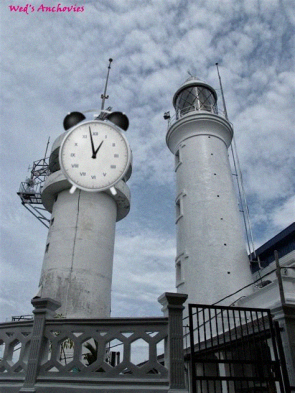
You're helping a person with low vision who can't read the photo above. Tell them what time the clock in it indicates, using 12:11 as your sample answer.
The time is 12:58
